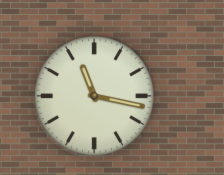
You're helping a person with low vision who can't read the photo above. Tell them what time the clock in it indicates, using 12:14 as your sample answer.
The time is 11:17
